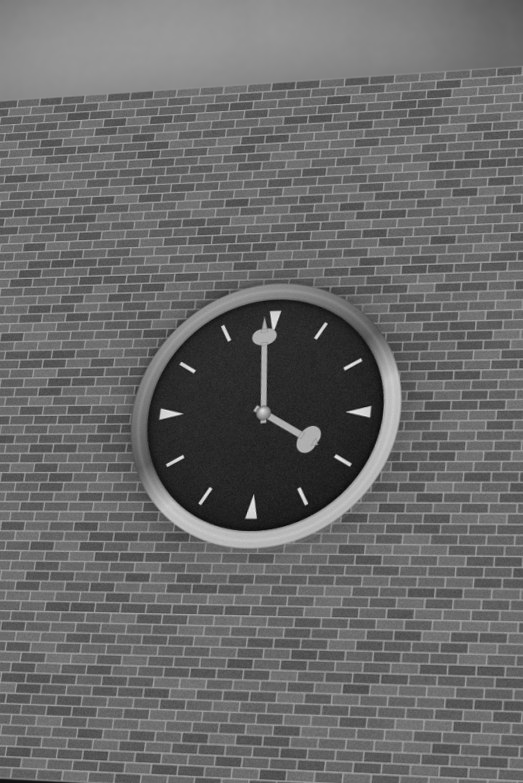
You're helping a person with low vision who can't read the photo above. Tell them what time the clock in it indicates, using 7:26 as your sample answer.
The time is 3:59
